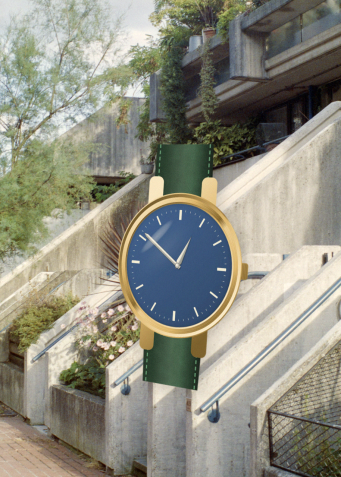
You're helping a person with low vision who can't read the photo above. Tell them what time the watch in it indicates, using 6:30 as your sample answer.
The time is 12:51
